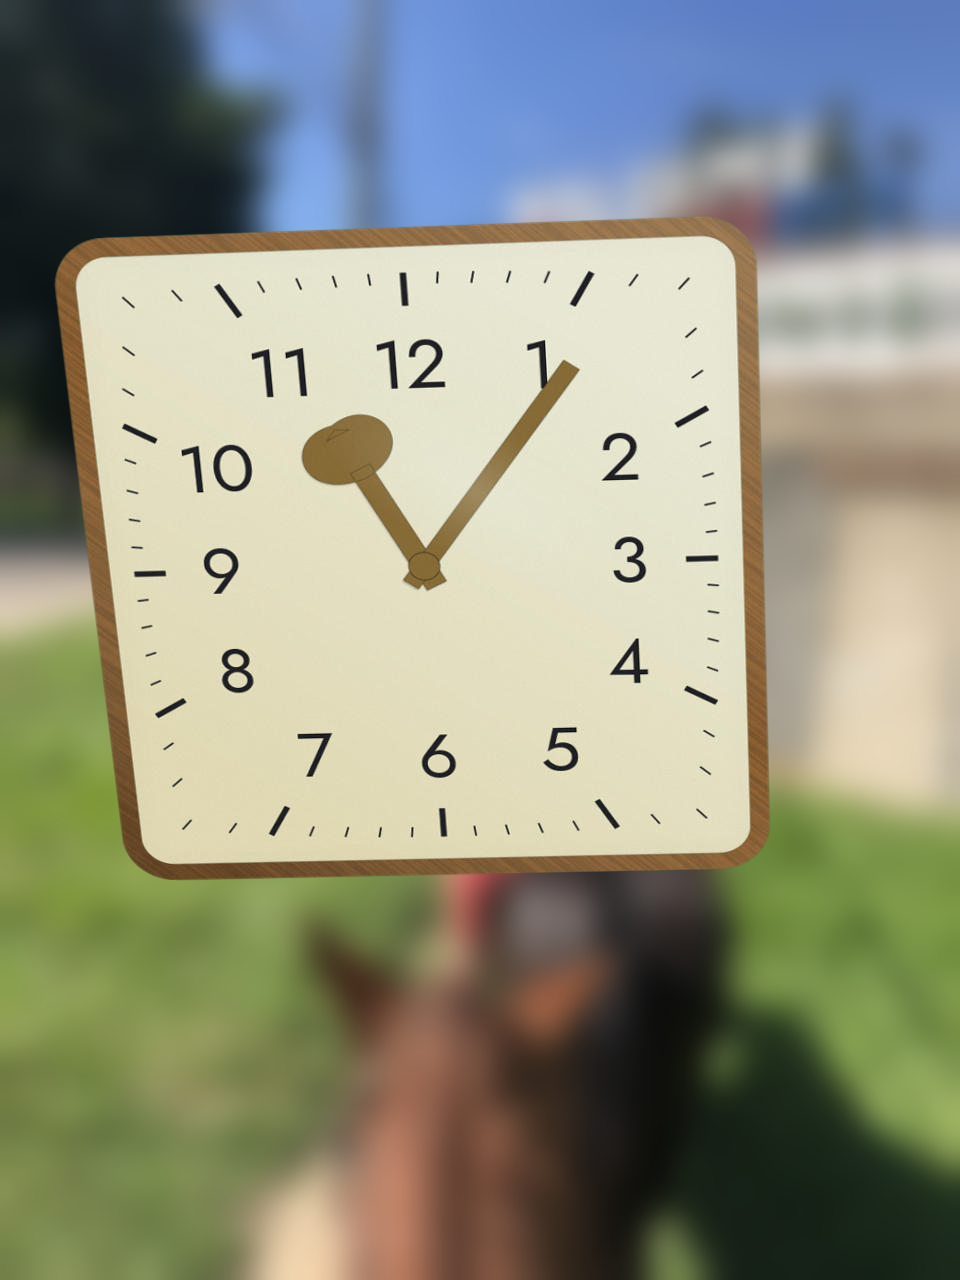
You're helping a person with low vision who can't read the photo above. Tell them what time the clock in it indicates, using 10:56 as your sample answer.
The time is 11:06
